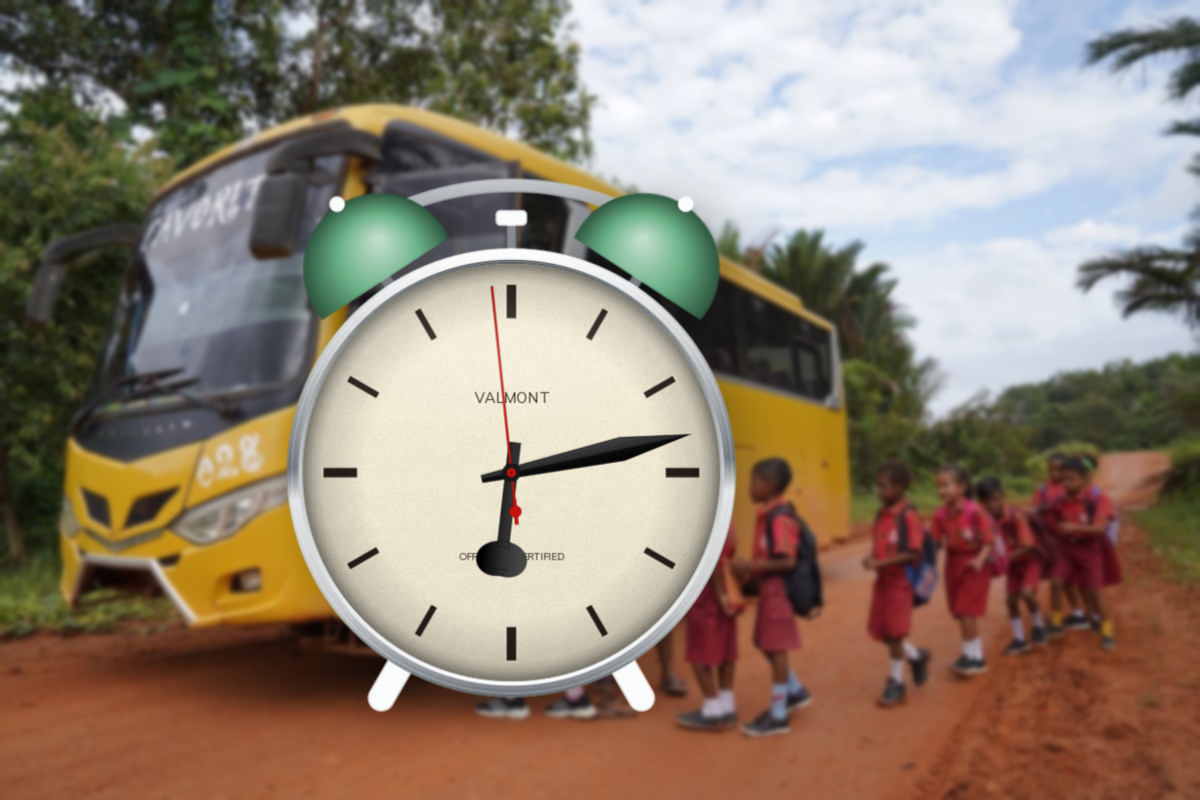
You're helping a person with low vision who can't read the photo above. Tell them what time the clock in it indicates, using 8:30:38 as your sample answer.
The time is 6:12:59
